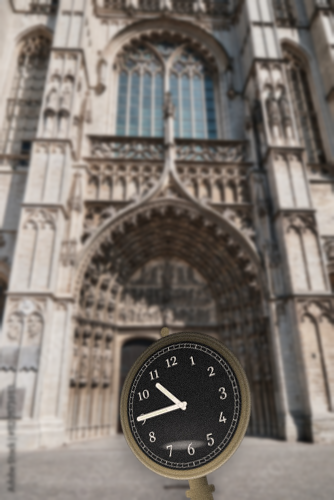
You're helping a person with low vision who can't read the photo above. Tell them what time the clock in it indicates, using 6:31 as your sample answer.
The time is 10:45
